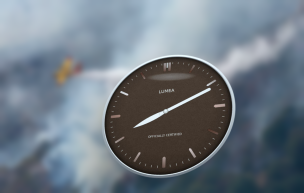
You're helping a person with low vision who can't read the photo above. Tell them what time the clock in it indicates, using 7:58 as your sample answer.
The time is 8:11
